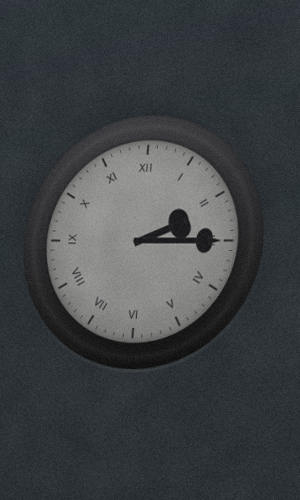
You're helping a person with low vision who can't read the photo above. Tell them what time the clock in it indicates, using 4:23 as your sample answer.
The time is 2:15
